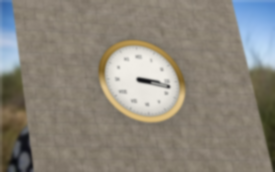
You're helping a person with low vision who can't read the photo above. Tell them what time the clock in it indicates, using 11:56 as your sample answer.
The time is 3:17
